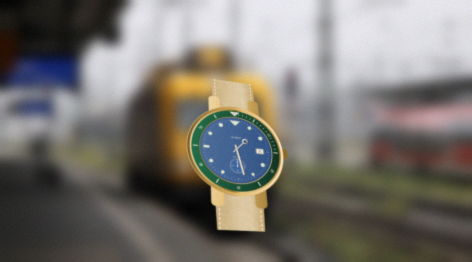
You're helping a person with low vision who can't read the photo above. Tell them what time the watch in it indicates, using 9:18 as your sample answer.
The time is 1:28
